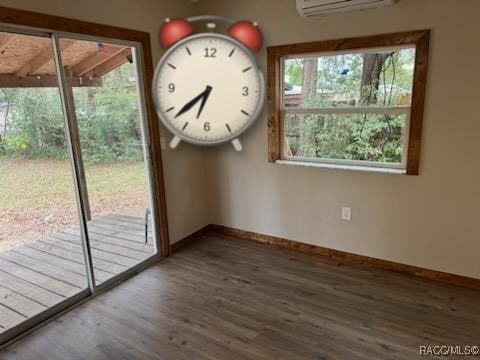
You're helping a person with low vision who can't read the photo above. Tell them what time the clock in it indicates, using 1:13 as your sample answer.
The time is 6:38
